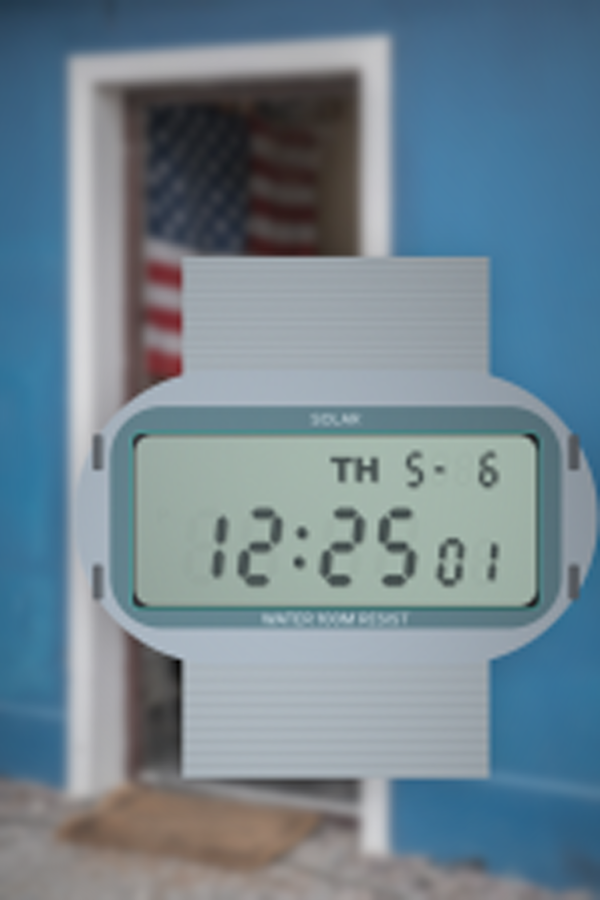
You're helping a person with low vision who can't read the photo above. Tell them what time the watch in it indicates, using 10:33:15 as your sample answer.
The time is 12:25:01
